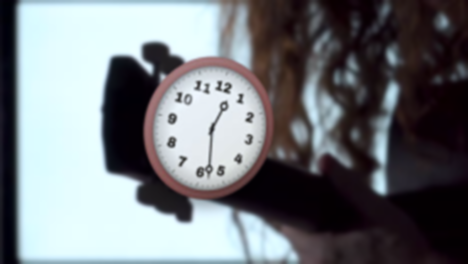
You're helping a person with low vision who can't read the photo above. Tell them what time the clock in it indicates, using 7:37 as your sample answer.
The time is 12:28
